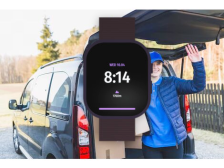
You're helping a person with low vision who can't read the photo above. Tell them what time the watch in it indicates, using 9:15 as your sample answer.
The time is 8:14
